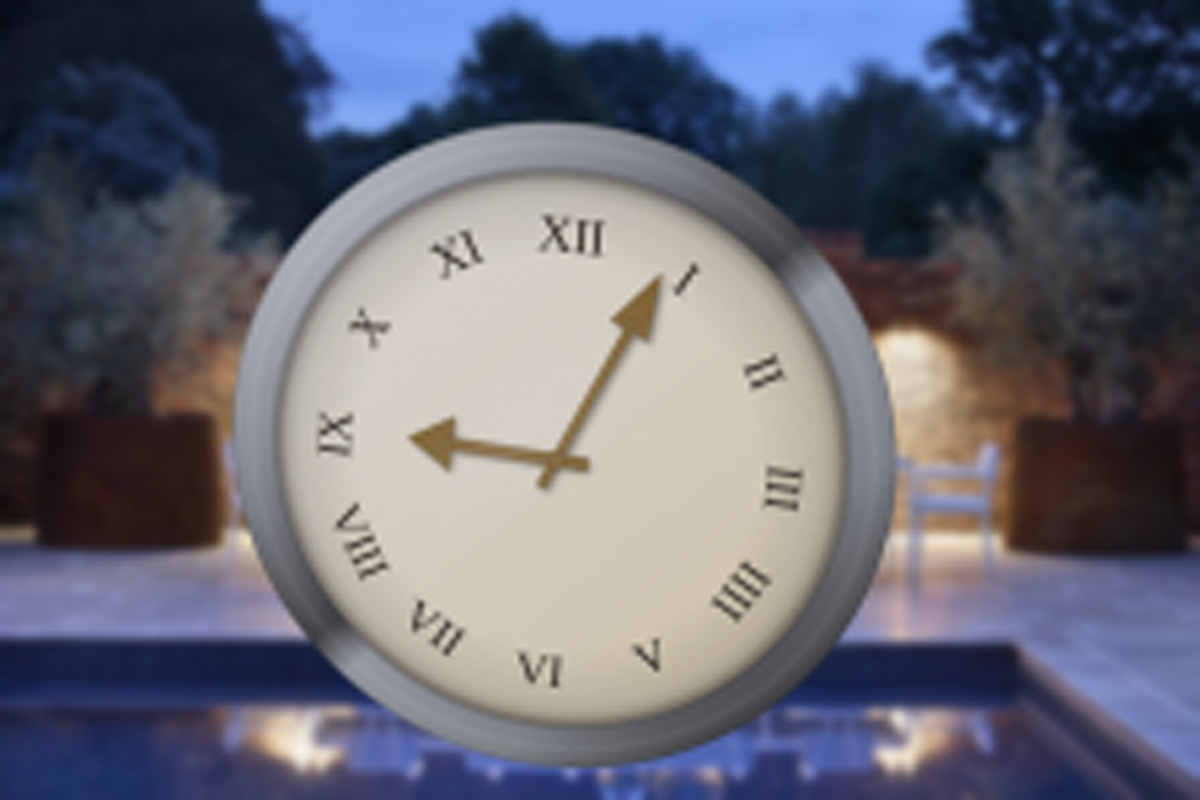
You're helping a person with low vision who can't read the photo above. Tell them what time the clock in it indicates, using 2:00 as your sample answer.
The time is 9:04
